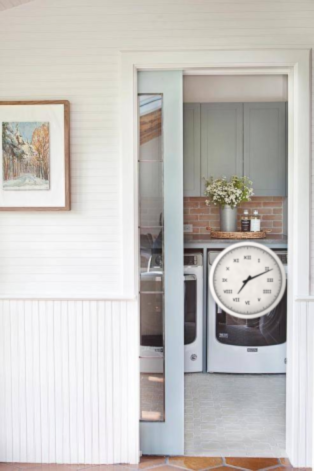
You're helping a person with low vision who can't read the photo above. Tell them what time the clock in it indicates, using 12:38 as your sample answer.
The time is 7:11
